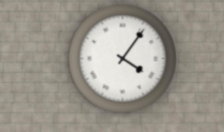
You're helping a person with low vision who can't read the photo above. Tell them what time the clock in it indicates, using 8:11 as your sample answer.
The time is 4:06
